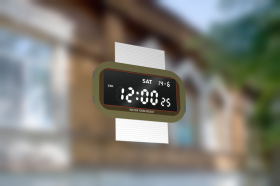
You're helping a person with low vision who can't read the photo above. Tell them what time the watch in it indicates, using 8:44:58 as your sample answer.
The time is 12:00:25
